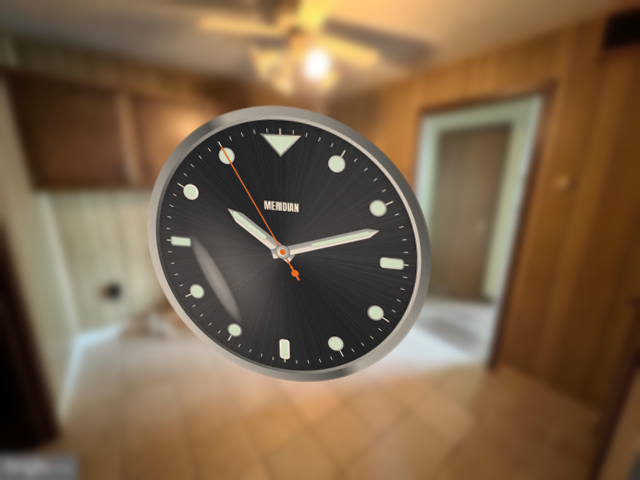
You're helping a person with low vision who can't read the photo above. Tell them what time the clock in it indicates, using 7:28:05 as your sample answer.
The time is 10:11:55
